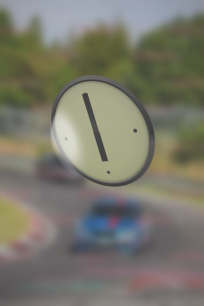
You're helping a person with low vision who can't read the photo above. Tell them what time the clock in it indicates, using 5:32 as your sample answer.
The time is 6:00
